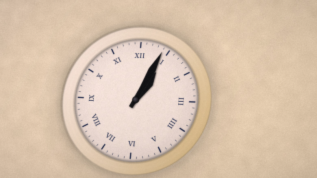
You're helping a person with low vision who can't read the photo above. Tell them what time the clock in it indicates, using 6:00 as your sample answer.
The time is 1:04
